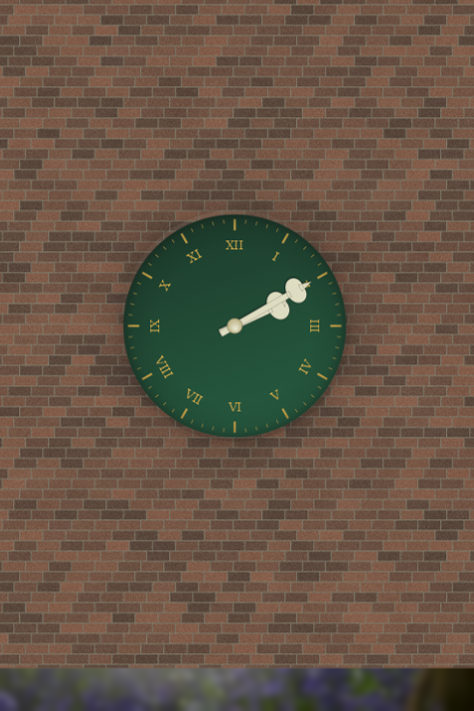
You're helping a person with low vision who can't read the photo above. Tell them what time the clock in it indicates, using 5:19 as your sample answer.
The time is 2:10
